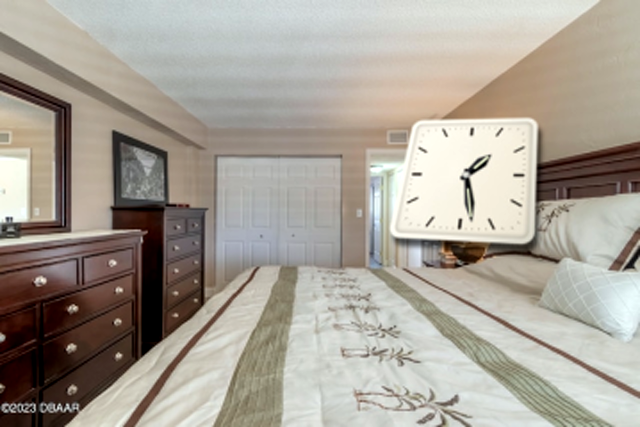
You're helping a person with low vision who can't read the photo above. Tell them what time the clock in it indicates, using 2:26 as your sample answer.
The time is 1:28
